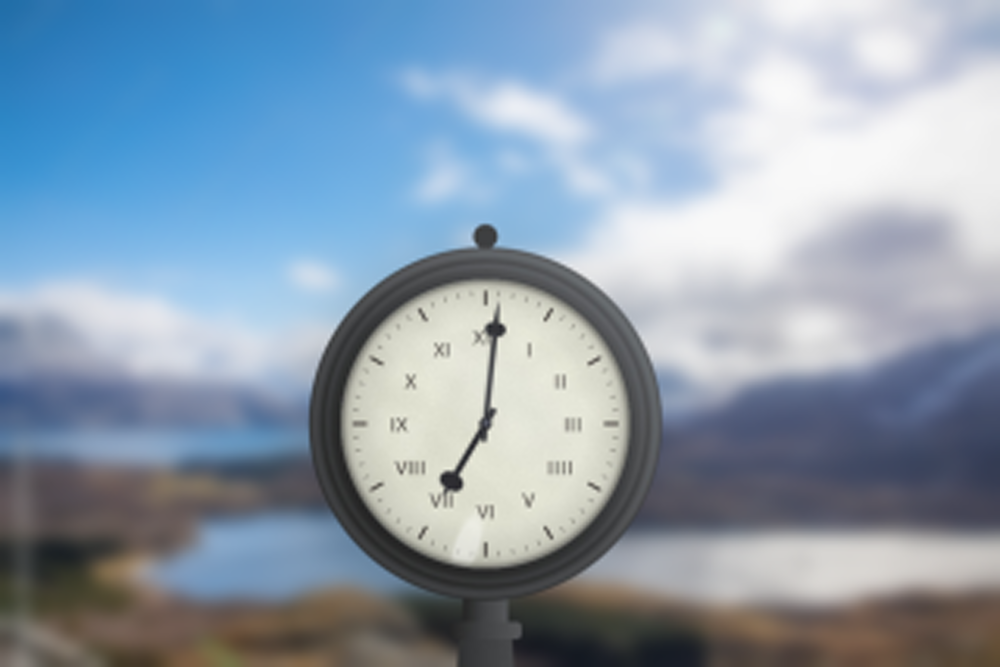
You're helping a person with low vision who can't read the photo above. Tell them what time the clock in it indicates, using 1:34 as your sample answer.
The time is 7:01
